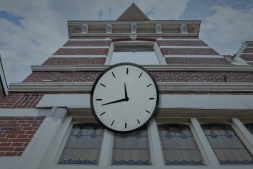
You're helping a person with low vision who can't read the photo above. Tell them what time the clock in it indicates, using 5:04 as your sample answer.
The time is 11:43
